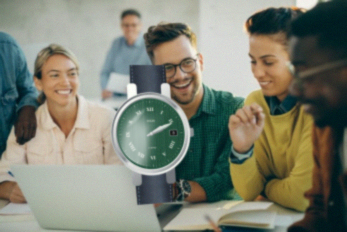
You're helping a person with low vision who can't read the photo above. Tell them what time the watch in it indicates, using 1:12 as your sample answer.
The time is 2:11
